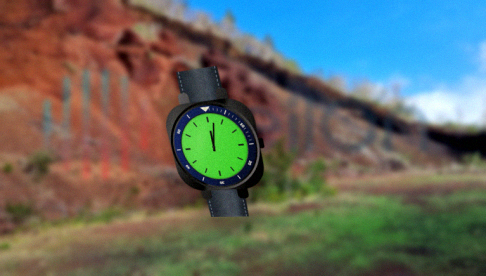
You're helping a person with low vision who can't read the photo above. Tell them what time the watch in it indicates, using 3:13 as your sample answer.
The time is 12:02
